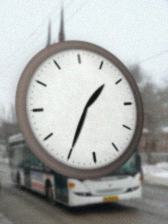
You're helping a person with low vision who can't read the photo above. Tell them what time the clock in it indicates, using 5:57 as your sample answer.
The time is 1:35
